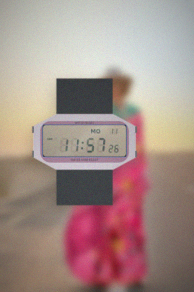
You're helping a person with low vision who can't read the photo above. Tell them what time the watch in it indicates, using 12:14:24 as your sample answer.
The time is 11:57:26
